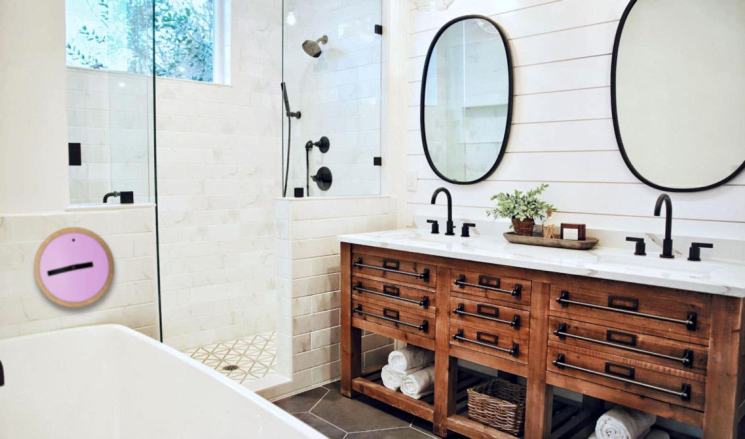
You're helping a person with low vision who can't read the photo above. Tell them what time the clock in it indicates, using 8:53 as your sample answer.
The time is 2:43
